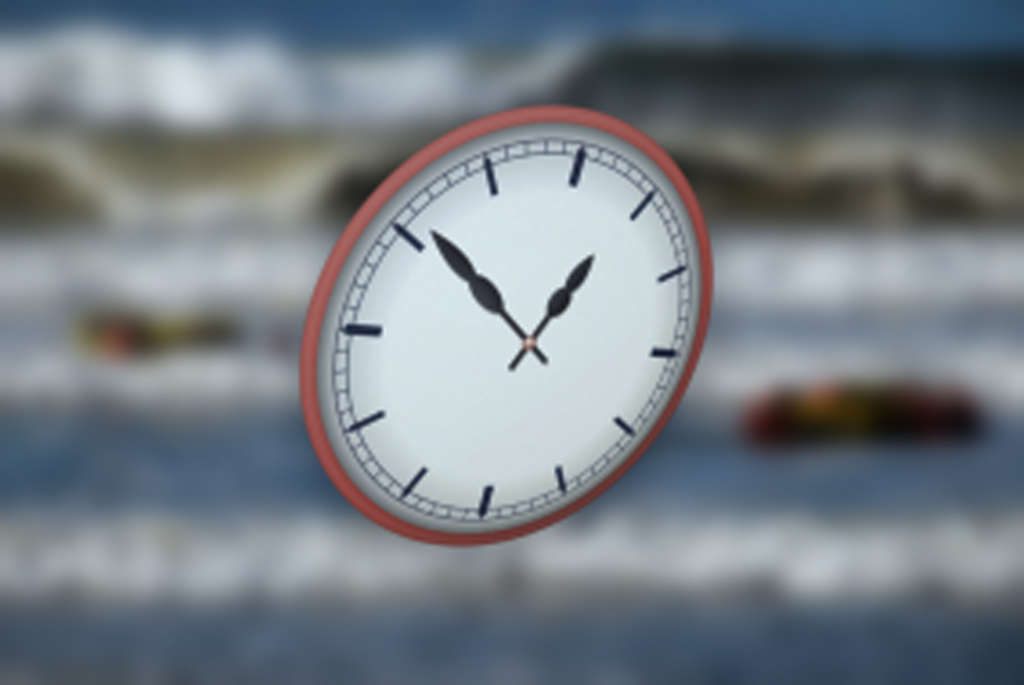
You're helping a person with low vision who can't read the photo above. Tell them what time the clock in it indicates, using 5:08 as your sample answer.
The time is 12:51
